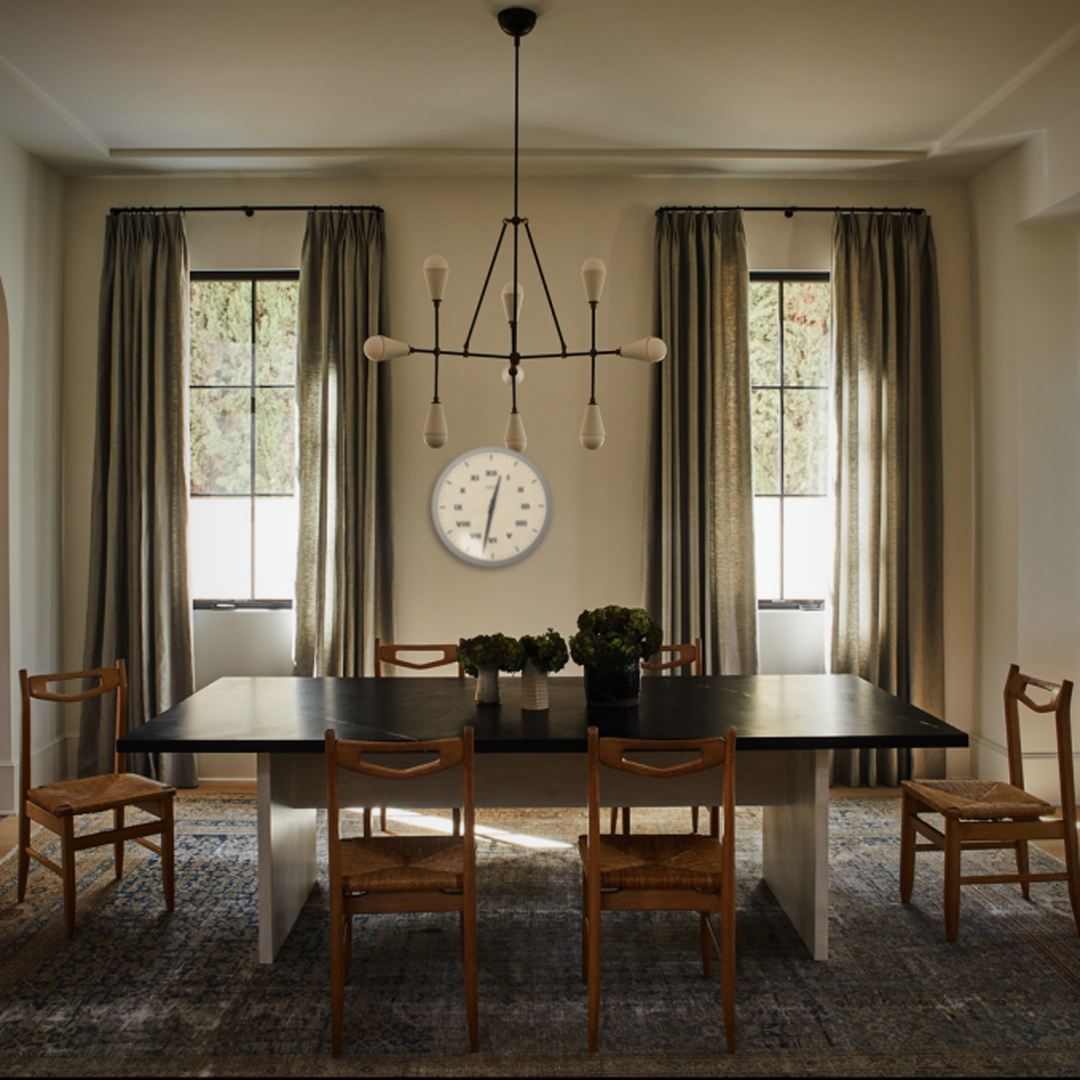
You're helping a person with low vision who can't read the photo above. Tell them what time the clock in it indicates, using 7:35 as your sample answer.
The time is 12:32
